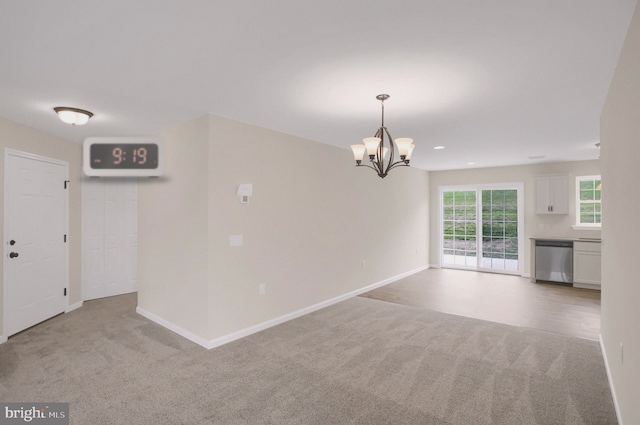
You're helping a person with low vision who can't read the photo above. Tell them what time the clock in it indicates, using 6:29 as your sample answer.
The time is 9:19
